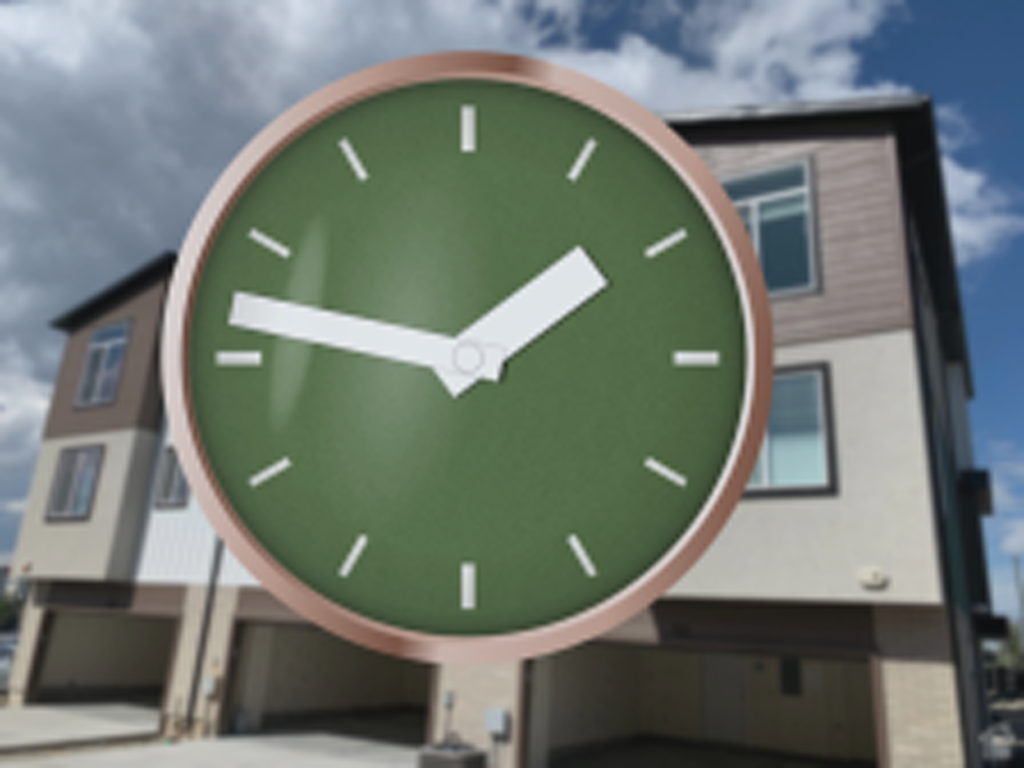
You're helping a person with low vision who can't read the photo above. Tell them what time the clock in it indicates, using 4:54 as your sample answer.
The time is 1:47
